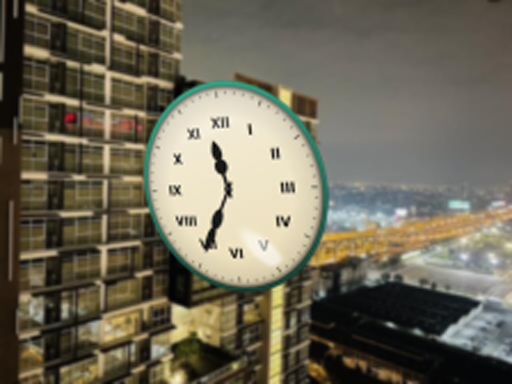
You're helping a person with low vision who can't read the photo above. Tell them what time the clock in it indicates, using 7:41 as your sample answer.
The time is 11:35
